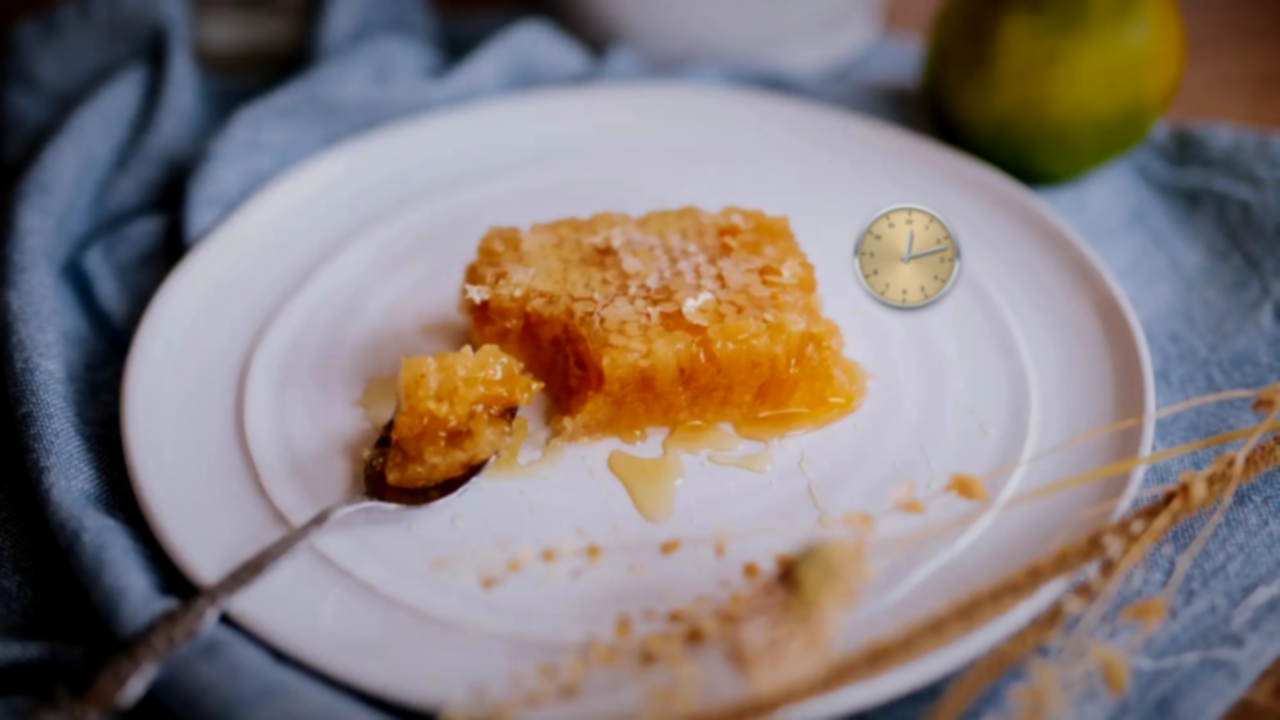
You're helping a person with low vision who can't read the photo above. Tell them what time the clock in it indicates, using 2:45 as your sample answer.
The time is 12:12
